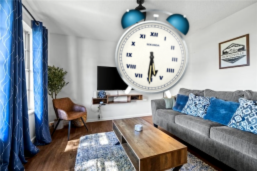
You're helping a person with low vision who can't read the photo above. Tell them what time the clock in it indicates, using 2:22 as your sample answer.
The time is 5:30
